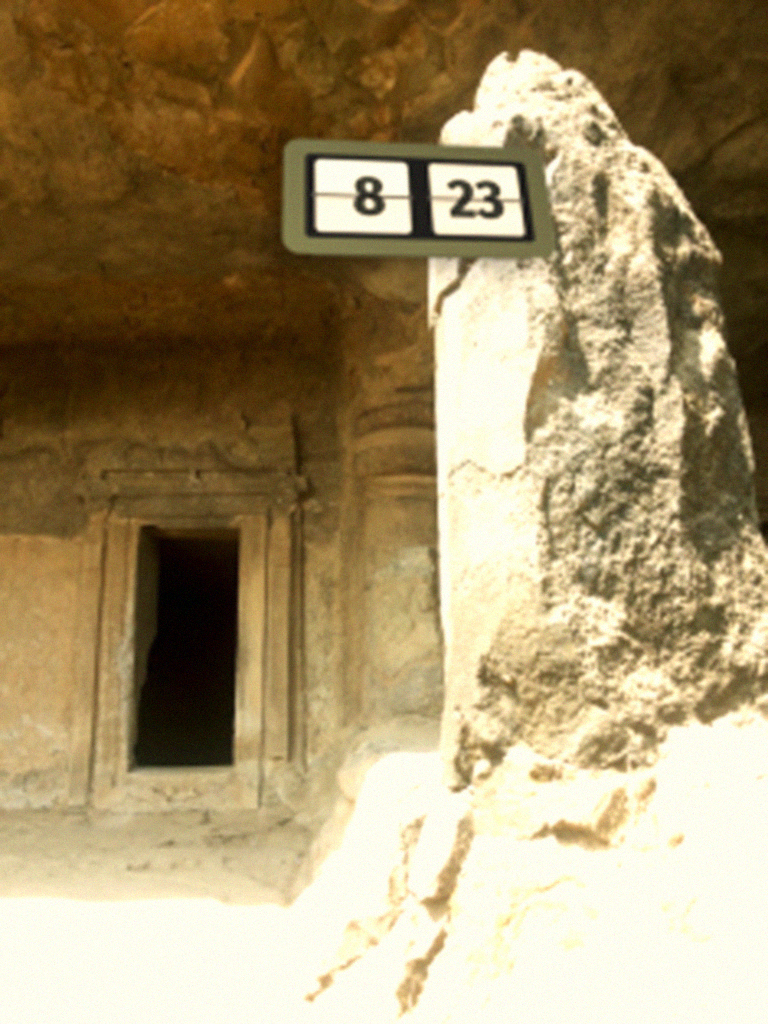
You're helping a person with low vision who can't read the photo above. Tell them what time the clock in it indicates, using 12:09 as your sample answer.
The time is 8:23
